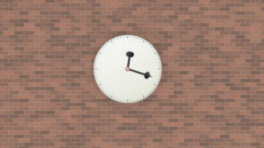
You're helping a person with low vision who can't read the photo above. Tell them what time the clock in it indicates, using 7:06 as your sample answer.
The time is 12:18
